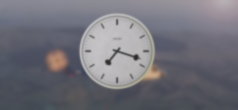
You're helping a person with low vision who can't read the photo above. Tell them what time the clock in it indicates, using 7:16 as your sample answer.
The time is 7:18
